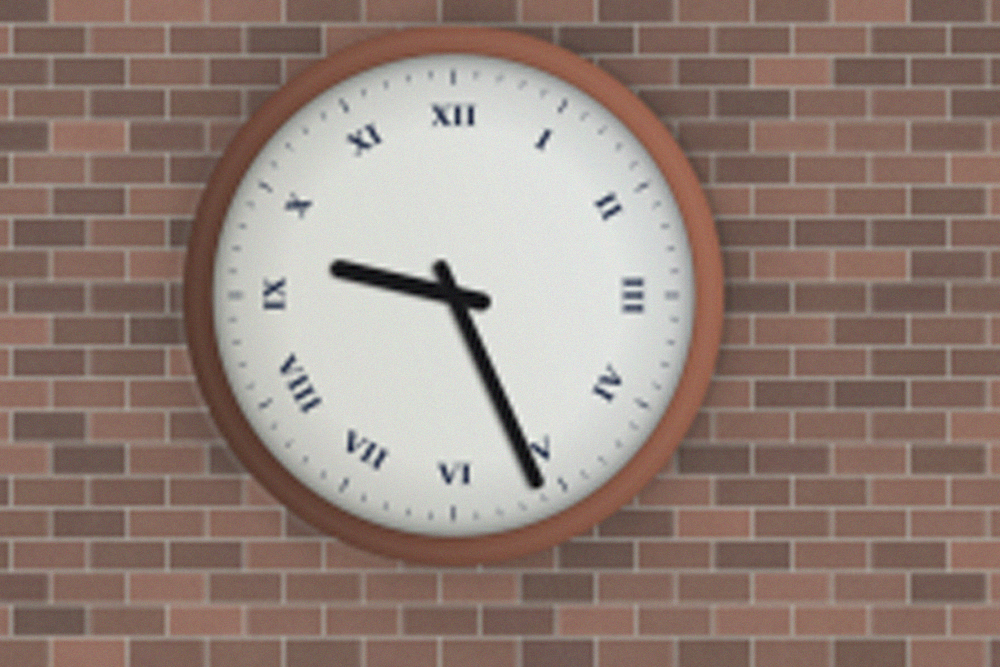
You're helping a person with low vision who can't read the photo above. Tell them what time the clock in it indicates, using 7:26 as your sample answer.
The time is 9:26
